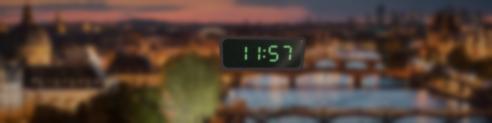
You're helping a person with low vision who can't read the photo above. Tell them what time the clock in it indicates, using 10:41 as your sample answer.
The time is 11:57
